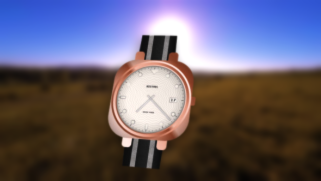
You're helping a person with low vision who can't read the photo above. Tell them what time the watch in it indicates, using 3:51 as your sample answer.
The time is 7:22
